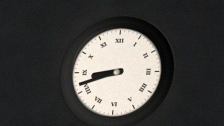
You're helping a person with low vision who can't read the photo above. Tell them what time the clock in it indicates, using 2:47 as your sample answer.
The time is 8:42
